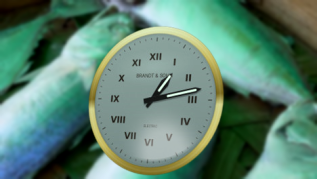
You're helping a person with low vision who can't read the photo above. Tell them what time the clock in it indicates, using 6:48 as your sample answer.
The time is 1:13
